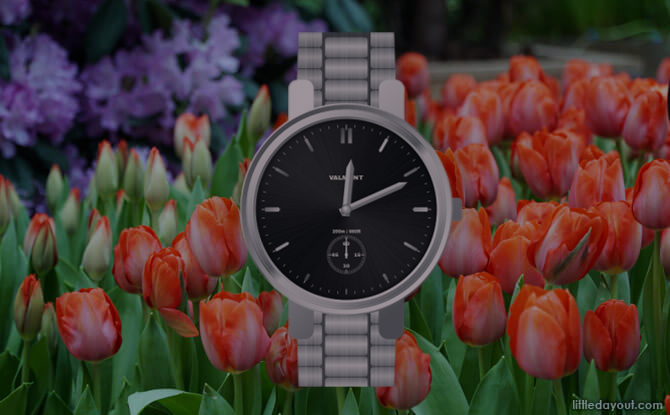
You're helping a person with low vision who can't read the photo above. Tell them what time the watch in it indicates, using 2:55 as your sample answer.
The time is 12:11
